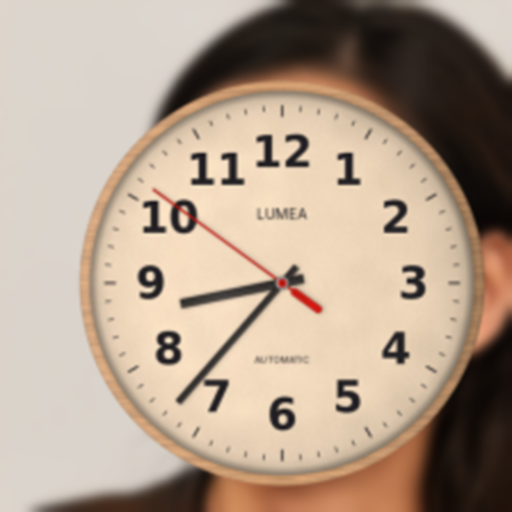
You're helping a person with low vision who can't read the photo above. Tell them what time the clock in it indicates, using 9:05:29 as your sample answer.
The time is 8:36:51
